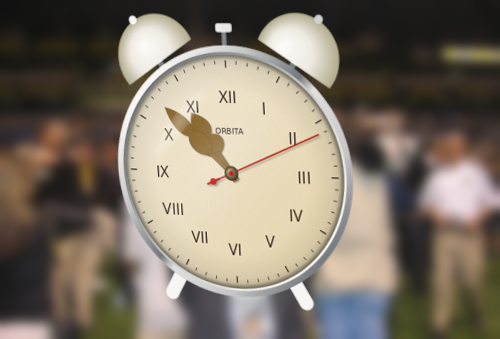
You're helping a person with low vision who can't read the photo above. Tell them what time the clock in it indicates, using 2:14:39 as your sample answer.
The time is 10:52:11
